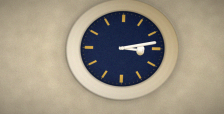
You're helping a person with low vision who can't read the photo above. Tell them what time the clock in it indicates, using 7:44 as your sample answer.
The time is 3:13
